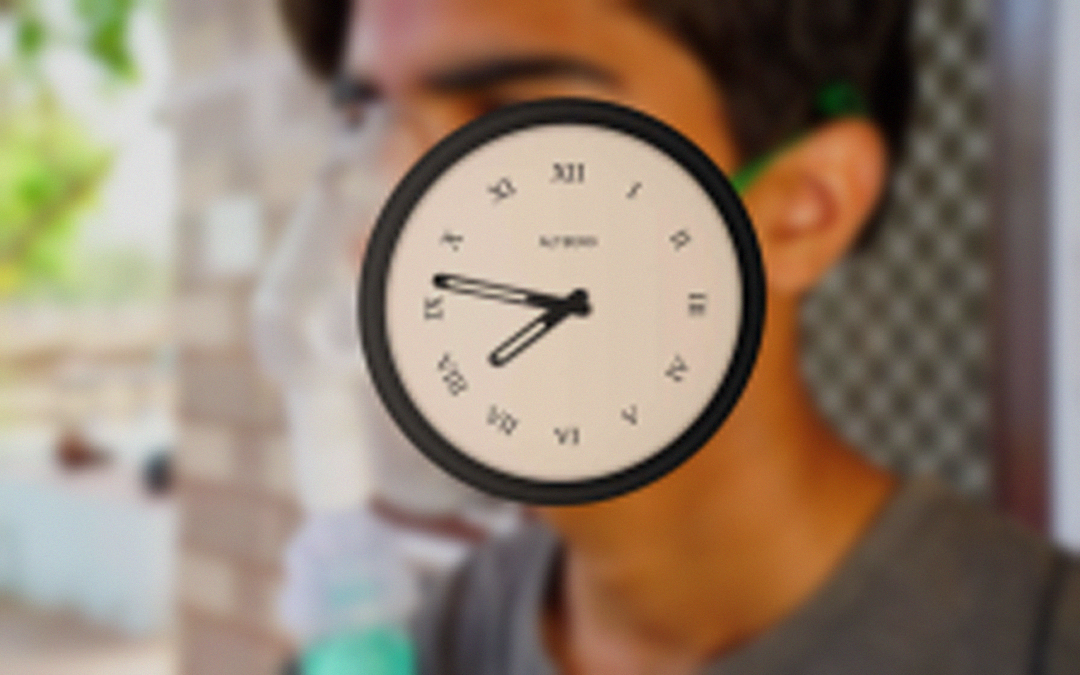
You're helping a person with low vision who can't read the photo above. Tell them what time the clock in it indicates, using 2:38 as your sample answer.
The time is 7:47
